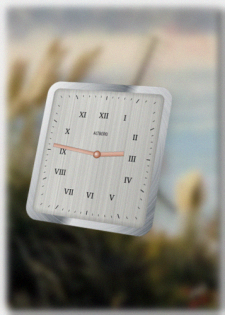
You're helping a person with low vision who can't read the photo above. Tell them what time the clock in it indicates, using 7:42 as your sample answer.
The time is 2:46
